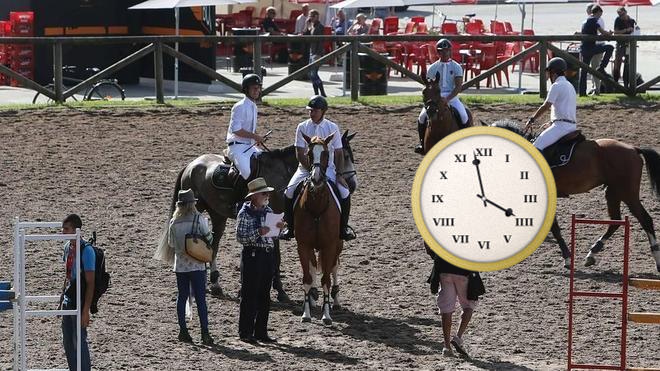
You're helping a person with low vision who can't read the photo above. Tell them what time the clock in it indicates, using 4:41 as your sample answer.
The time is 3:58
